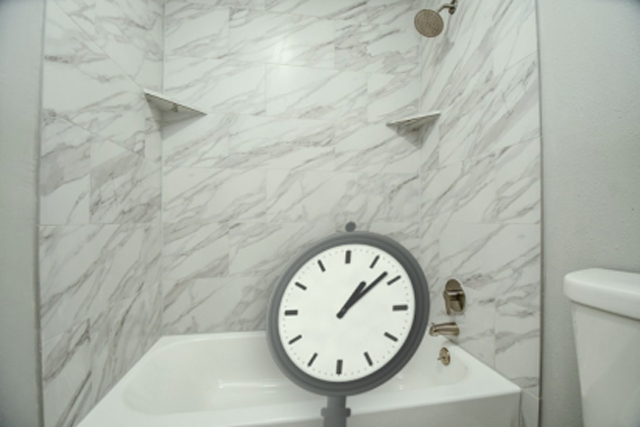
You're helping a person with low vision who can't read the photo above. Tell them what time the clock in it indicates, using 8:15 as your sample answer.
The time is 1:08
